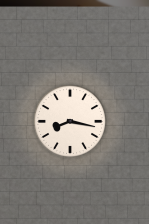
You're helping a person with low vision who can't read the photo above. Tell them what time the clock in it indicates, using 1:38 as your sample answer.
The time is 8:17
